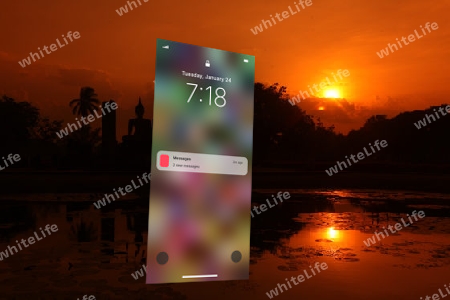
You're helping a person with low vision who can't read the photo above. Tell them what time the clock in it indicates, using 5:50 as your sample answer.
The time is 7:18
